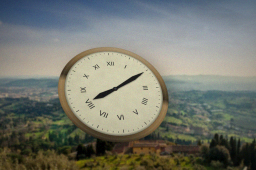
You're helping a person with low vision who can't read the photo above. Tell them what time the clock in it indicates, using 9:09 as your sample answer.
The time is 8:10
